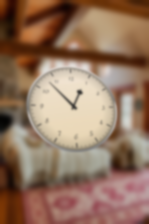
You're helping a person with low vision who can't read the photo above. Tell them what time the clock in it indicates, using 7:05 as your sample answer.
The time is 12:53
